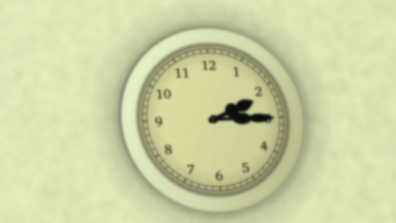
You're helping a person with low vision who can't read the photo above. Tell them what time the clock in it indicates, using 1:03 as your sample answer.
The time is 2:15
